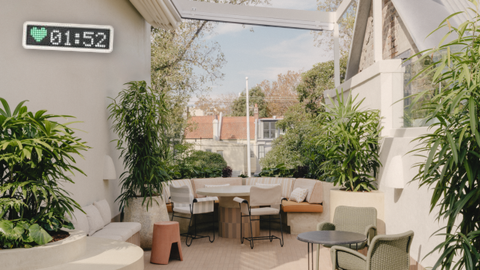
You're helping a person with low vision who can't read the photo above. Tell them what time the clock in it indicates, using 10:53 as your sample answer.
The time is 1:52
